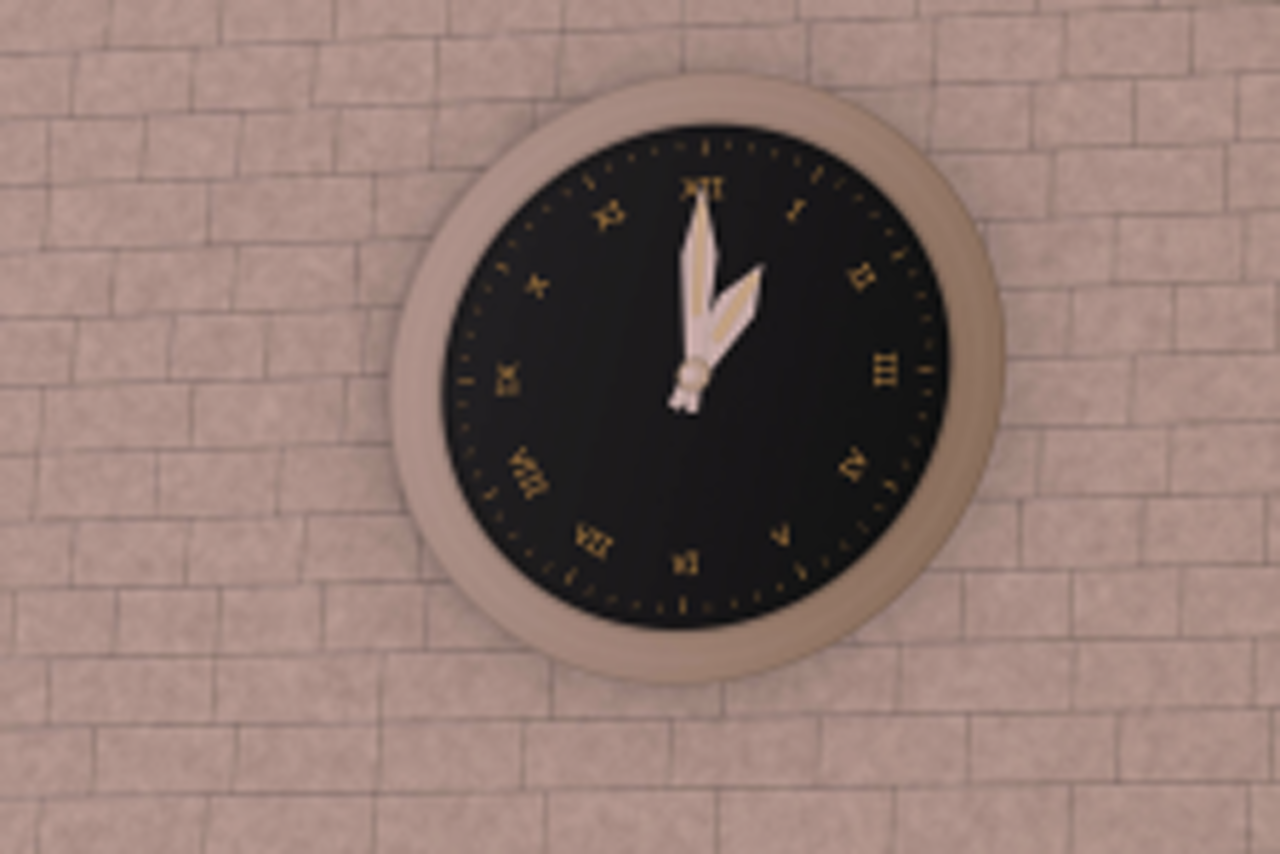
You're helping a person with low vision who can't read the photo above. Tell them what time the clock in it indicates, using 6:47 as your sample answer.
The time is 1:00
